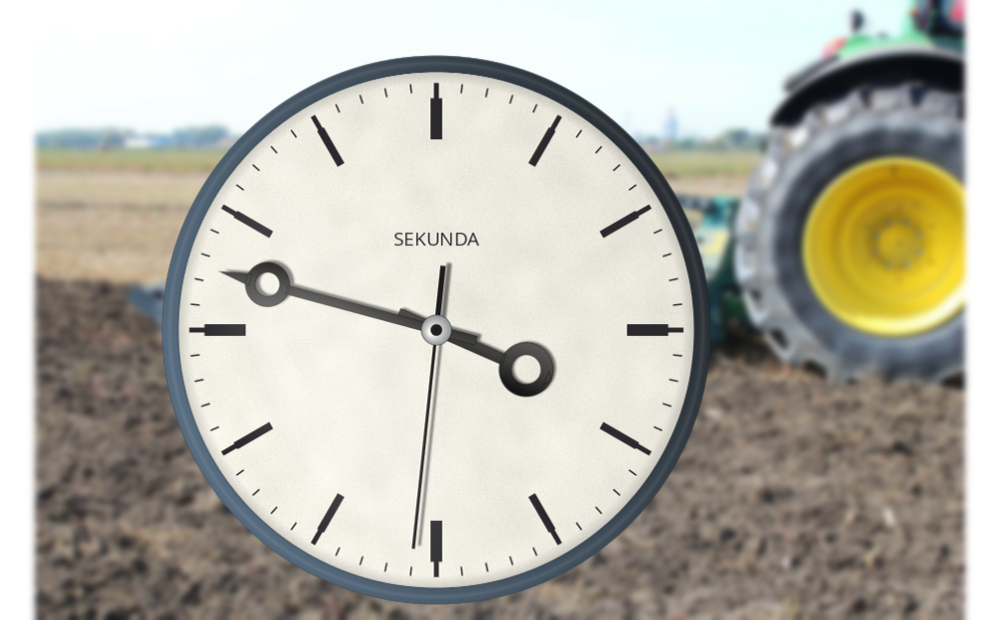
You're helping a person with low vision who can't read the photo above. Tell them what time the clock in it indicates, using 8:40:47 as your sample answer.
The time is 3:47:31
